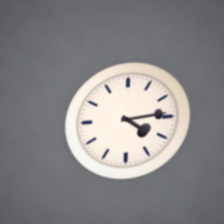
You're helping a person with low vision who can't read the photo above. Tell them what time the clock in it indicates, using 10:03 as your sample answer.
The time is 4:14
